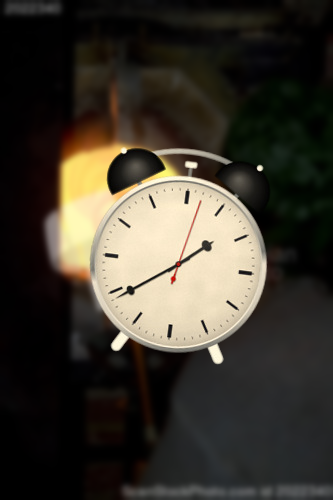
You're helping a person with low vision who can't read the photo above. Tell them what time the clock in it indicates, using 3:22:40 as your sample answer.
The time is 1:39:02
